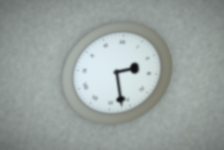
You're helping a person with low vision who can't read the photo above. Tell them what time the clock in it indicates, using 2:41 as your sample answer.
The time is 2:27
